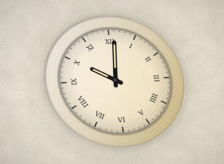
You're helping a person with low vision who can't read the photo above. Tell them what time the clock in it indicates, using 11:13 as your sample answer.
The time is 10:01
